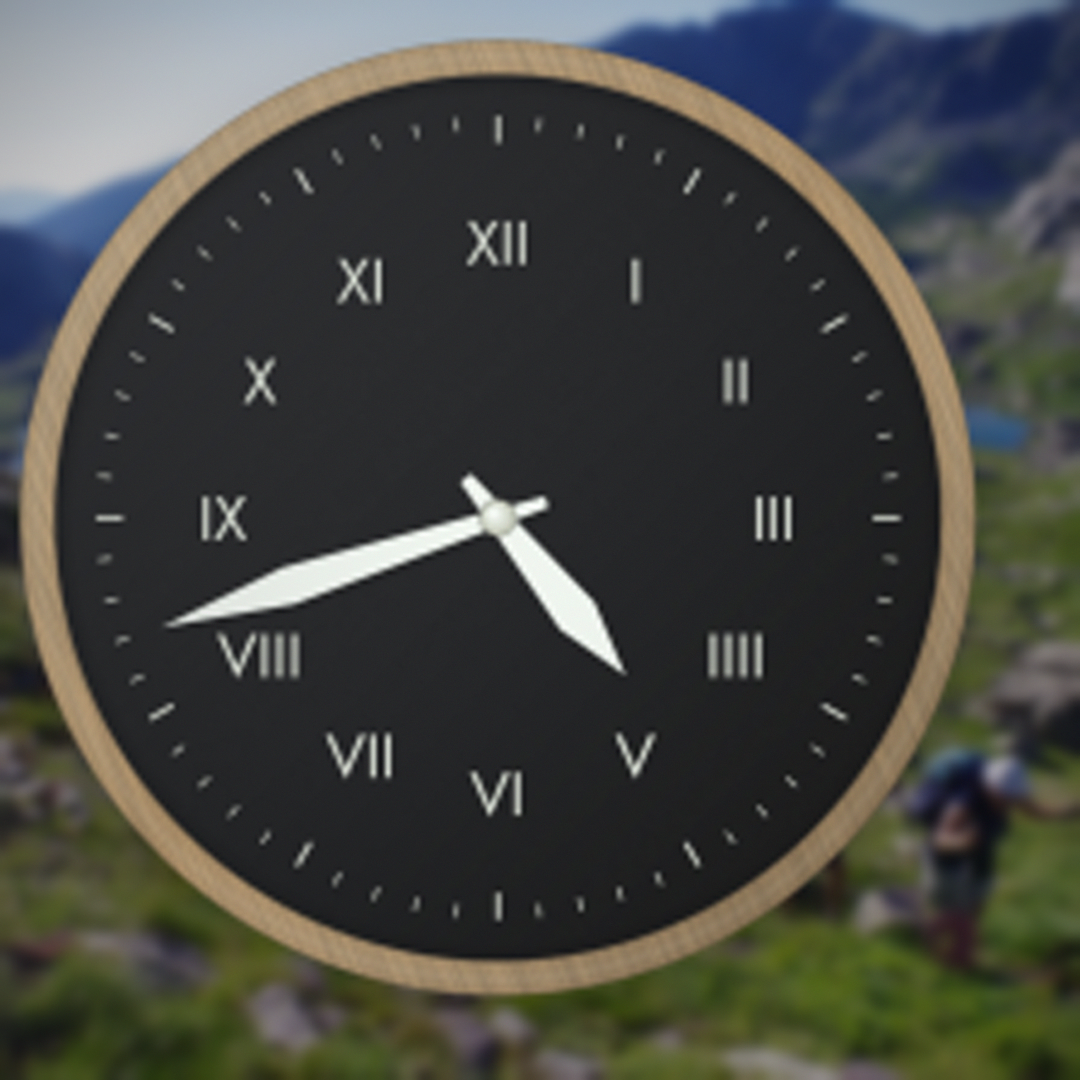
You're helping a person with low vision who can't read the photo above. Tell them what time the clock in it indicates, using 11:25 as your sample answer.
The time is 4:42
